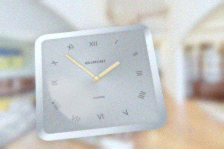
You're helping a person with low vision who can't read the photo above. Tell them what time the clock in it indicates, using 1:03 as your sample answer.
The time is 1:53
